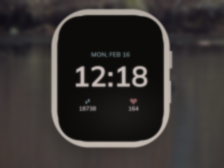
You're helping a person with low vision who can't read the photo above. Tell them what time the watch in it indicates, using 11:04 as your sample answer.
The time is 12:18
